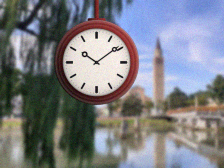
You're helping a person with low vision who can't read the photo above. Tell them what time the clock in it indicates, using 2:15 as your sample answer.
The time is 10:09
